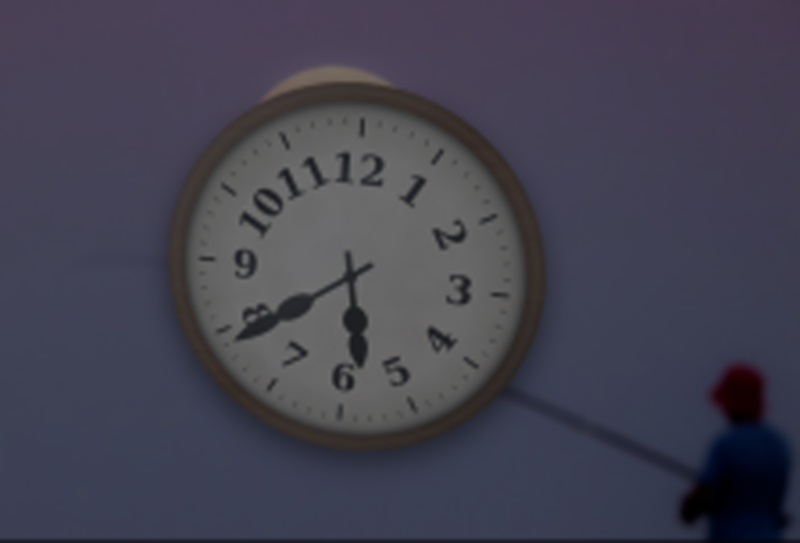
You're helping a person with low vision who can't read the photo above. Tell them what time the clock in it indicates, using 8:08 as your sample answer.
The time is 5:39
